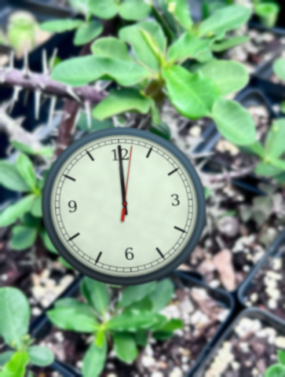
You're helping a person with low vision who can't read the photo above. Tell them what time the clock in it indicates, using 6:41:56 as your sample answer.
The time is 12:00:02
